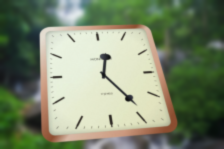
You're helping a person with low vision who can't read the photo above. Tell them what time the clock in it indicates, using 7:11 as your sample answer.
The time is 12:24
